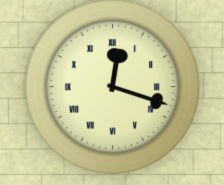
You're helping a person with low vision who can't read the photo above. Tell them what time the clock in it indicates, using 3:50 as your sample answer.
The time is 12:18
